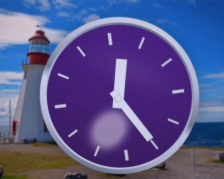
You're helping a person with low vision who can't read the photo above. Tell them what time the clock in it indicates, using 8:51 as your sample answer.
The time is 12:25
